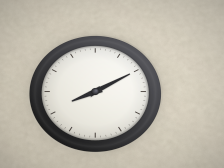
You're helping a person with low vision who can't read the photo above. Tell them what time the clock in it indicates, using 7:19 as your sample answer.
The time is 8:10
